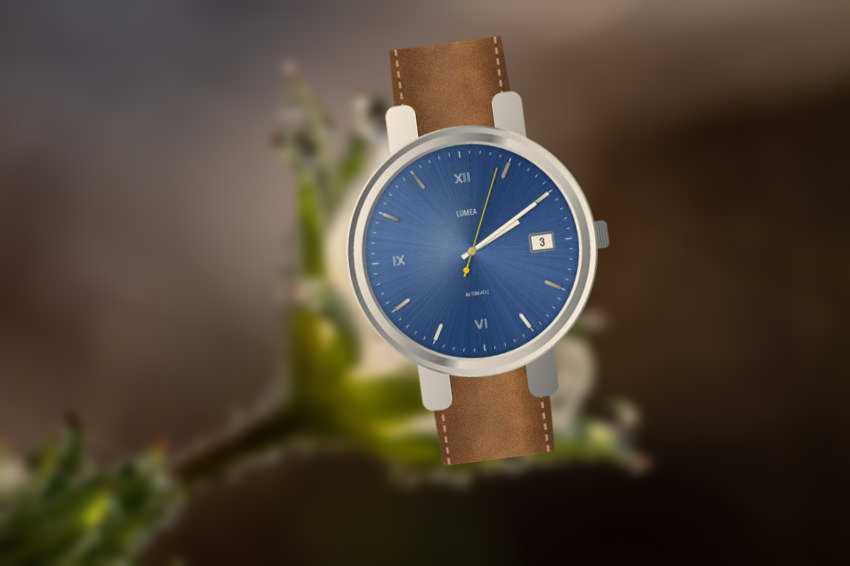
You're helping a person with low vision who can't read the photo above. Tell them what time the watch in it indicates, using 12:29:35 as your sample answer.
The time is 2:10:04
